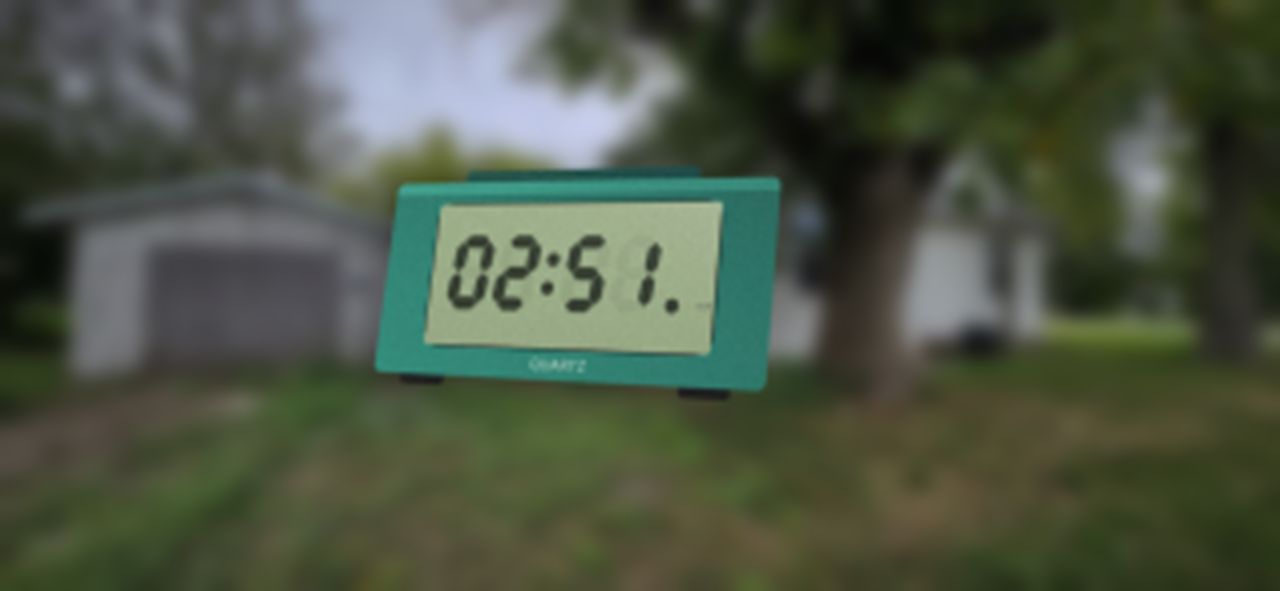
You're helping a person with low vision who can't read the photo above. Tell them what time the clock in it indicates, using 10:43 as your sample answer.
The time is 2:51
